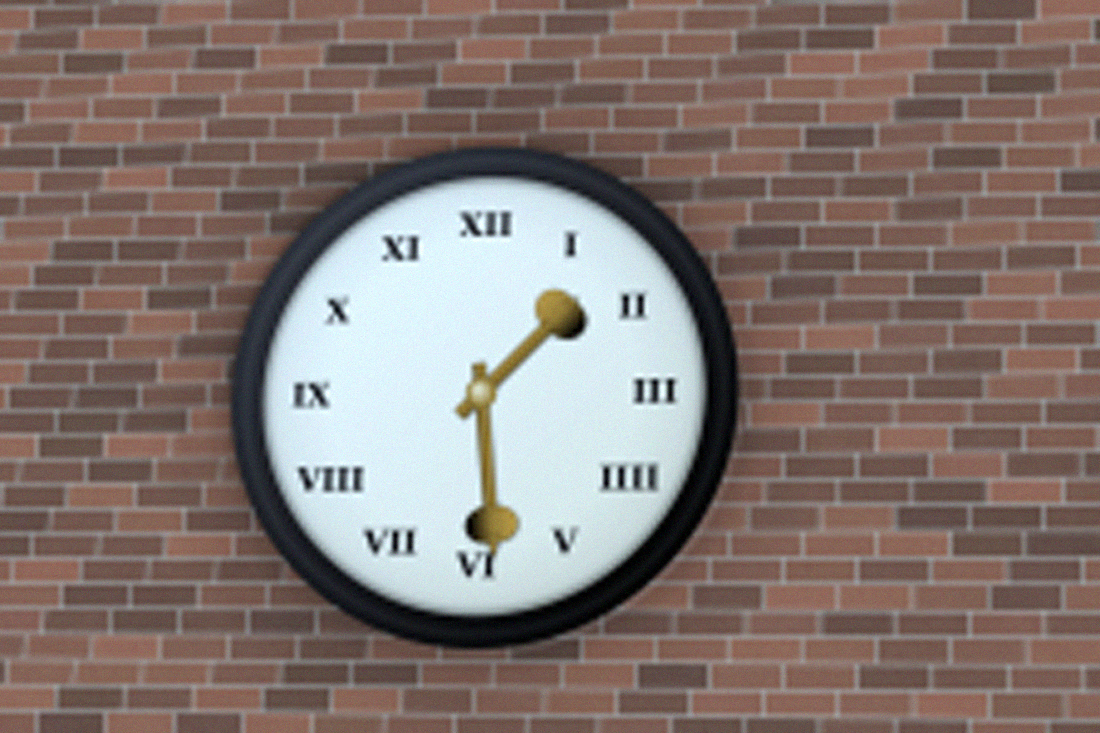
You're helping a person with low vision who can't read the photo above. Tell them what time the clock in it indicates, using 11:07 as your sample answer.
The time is 1:29
